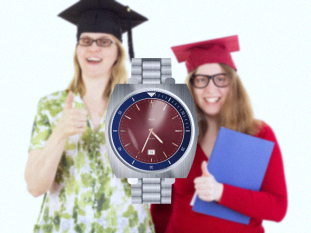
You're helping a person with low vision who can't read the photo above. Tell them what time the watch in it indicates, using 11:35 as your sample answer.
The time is 4:34
